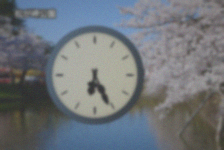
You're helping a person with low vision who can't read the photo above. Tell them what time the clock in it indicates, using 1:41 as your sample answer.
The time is 6:26
